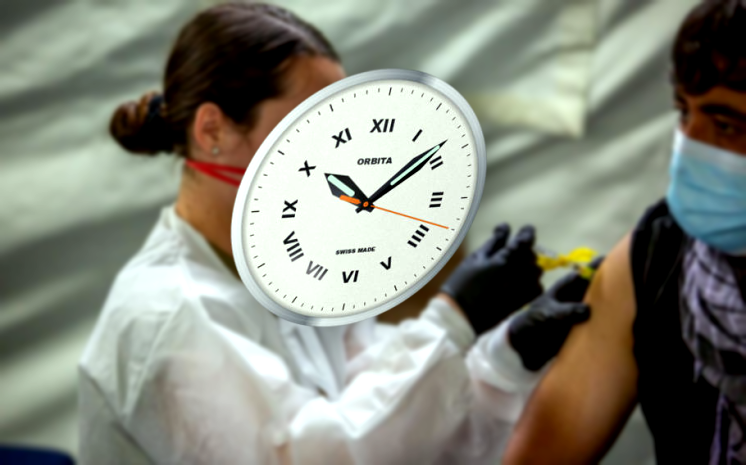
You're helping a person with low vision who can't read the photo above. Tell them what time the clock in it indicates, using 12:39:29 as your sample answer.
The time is 10:08:18
